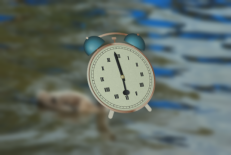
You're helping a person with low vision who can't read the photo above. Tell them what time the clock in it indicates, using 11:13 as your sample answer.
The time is 5:59
